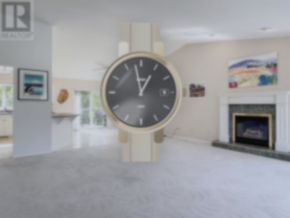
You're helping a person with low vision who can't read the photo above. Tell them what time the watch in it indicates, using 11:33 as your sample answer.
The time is 12:58
